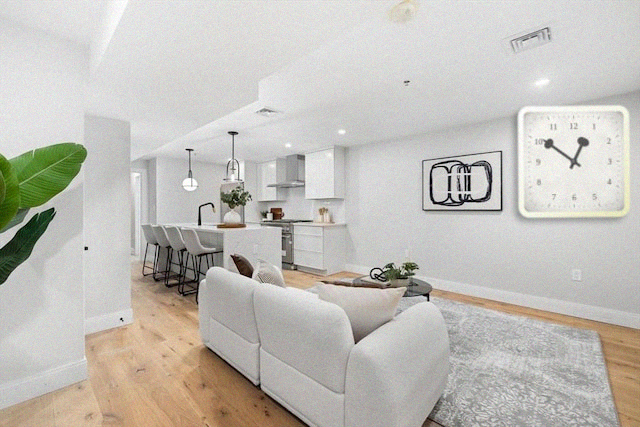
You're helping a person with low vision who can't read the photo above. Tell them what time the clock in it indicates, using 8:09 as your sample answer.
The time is 12:51
